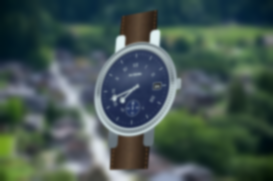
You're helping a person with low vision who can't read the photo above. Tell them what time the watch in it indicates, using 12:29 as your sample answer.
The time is 7:42
